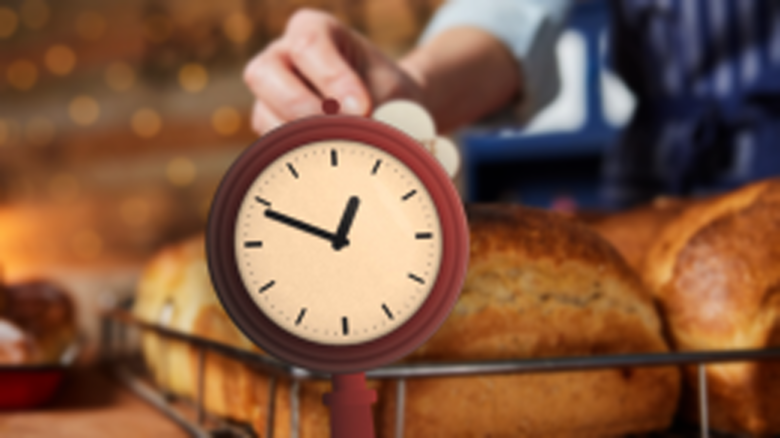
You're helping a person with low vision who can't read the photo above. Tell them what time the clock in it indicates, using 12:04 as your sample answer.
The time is 12:49
